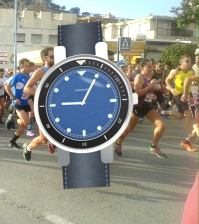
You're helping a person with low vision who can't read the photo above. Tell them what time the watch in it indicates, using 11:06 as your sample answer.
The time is 9:05
